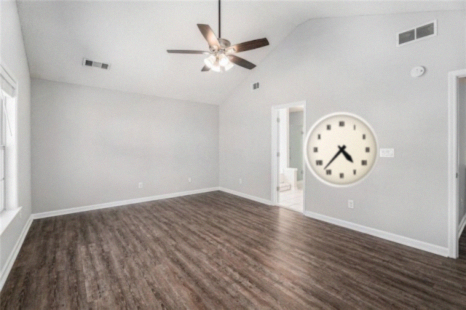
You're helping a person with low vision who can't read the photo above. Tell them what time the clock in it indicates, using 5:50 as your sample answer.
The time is 4:37
